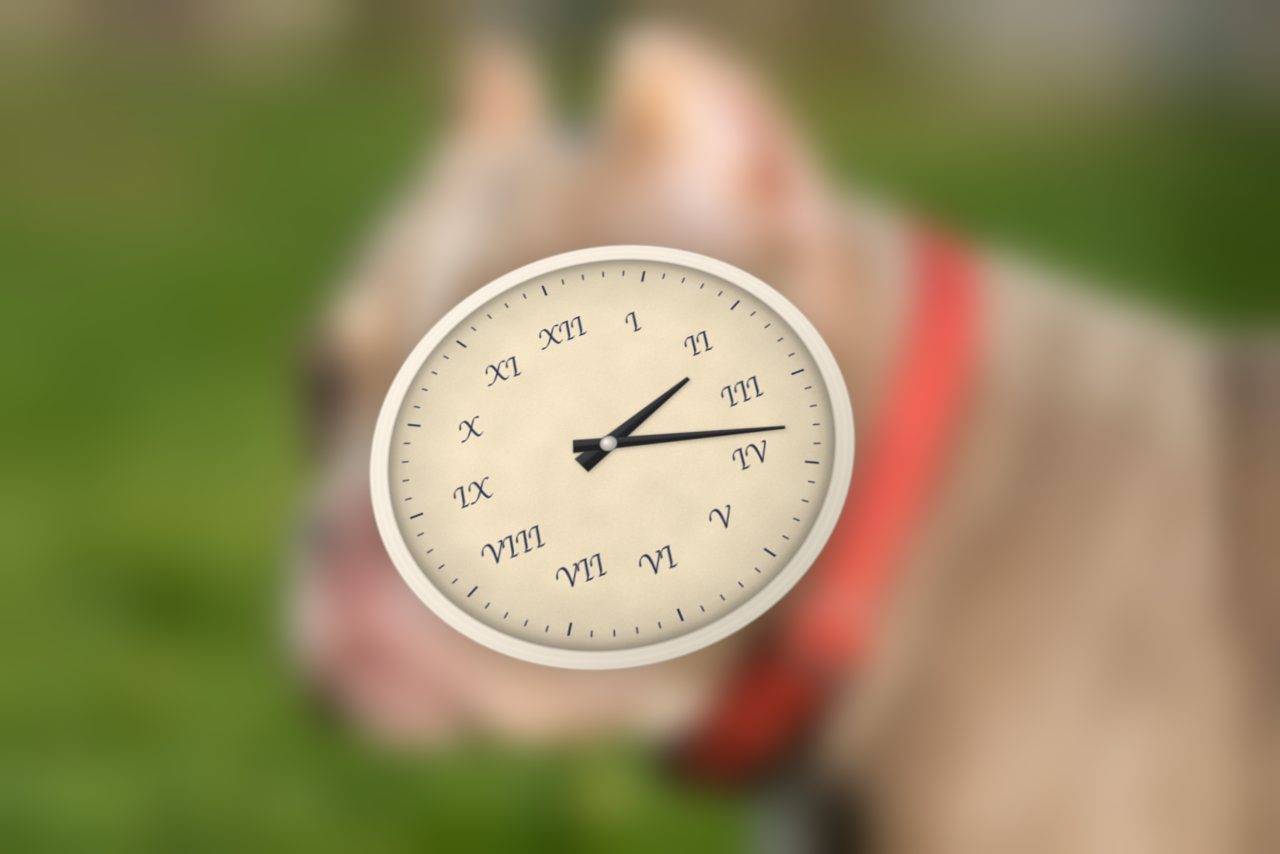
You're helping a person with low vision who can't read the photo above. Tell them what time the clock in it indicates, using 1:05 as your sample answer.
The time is 2:18
